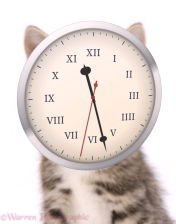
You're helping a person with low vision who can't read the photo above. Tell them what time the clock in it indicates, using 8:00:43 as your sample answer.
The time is 11:27:32
